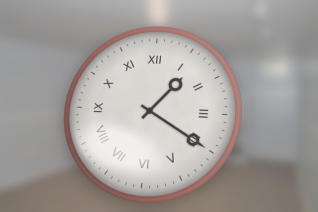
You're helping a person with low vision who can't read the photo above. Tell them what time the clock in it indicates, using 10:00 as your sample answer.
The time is 1:20
